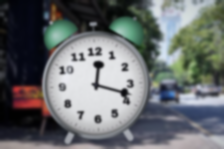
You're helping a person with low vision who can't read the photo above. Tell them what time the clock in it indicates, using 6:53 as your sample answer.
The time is 12:18
